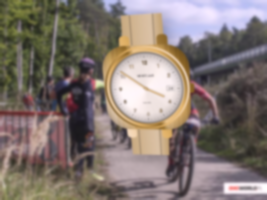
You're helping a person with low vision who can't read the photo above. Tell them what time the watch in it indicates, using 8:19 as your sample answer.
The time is 3:51
